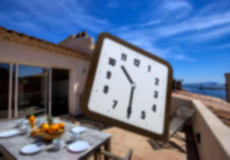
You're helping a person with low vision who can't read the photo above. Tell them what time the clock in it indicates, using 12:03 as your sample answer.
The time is 10:30
